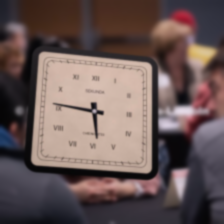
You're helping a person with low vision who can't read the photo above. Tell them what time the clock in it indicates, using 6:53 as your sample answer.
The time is 5:46
